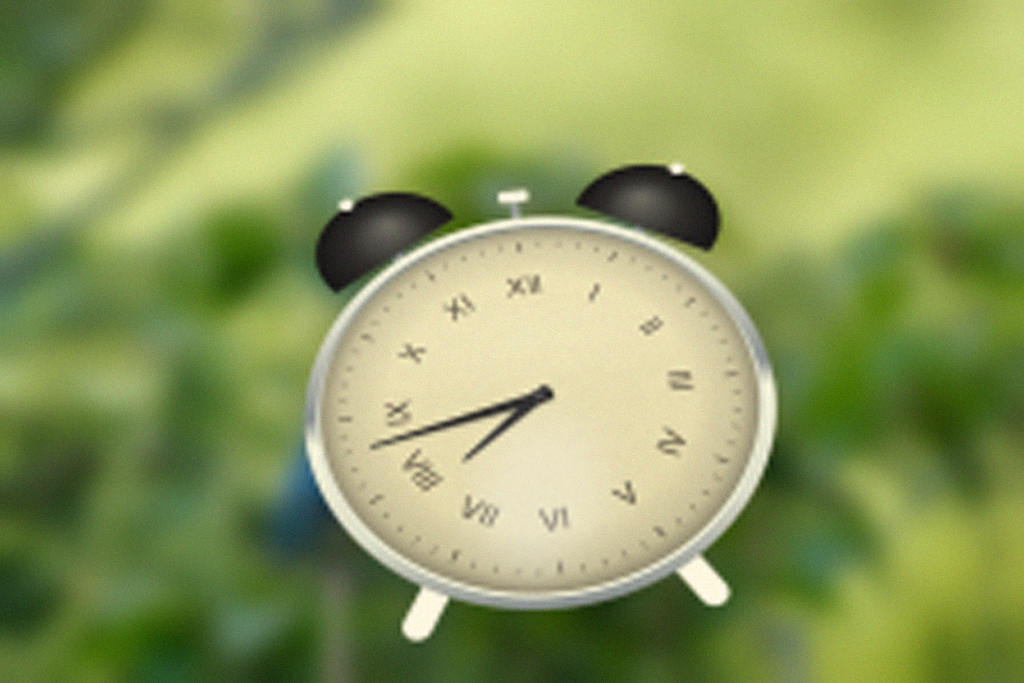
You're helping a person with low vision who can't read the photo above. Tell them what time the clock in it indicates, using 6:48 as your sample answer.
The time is 7:43
